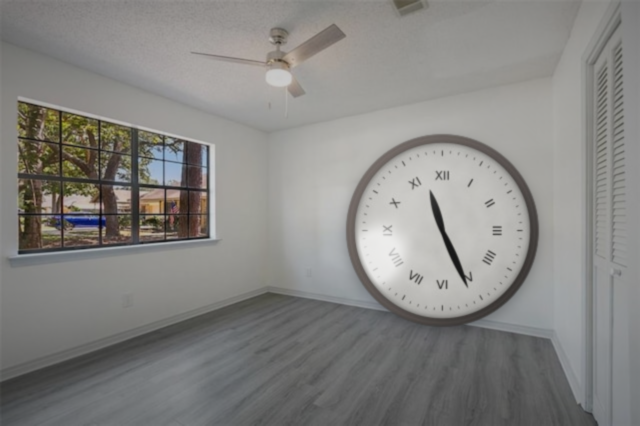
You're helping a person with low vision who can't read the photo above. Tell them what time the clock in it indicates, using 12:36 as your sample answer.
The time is 11:26
